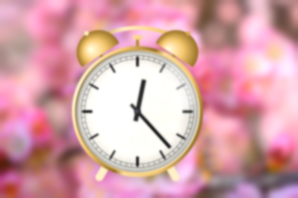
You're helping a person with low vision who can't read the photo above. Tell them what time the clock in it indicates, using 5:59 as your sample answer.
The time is 12:23
